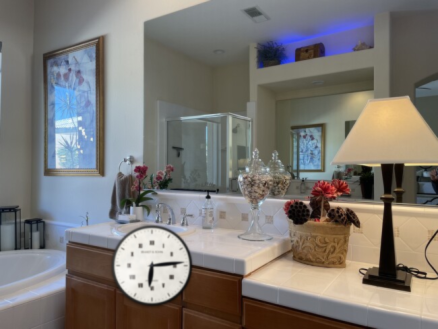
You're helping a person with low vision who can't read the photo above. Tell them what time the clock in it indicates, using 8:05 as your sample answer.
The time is 6:14
